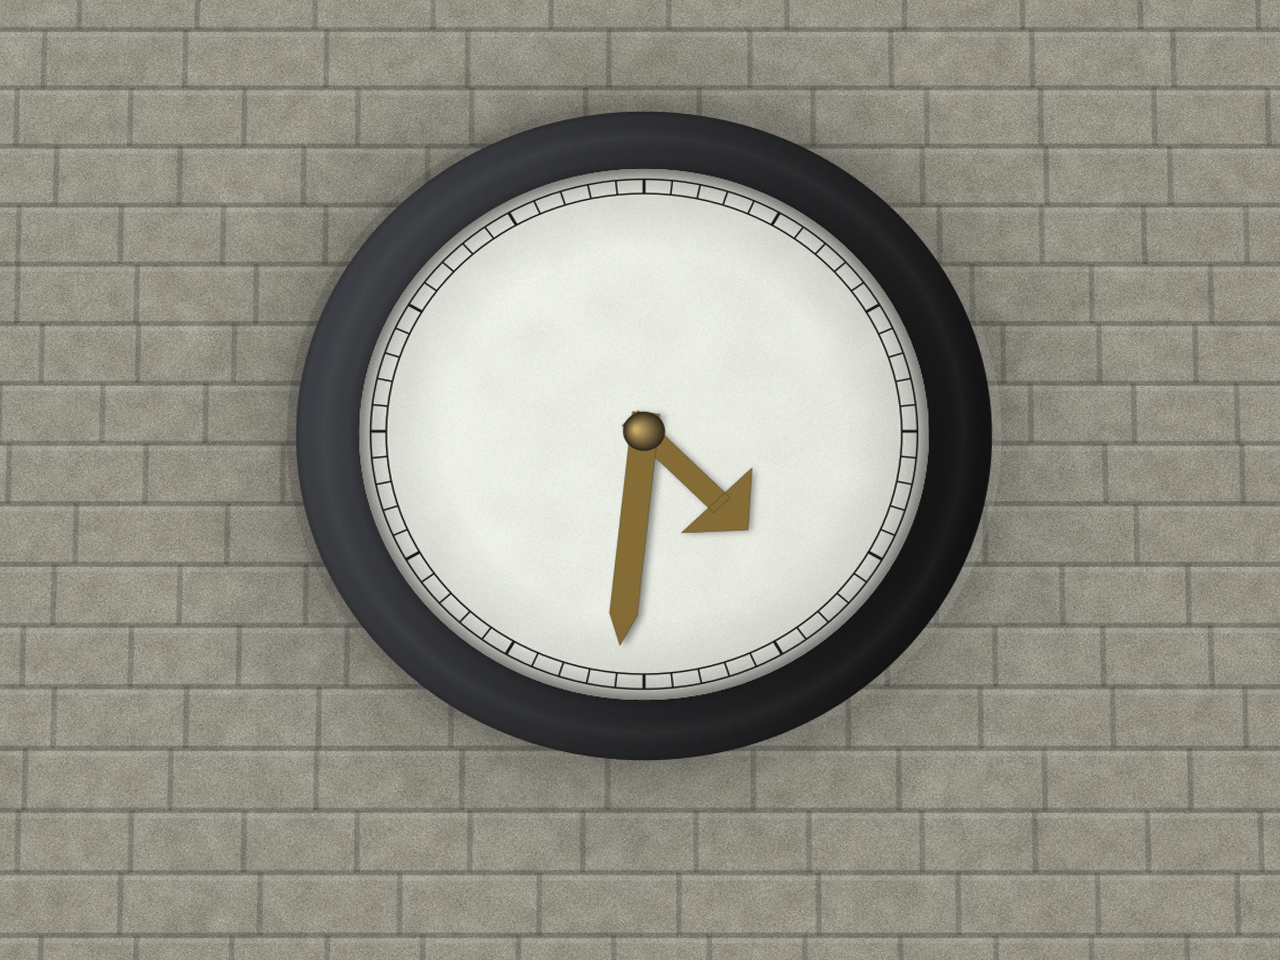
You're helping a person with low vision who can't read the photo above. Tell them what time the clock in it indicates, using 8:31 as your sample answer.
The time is 4:31
